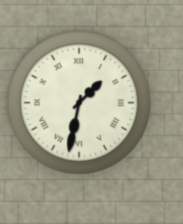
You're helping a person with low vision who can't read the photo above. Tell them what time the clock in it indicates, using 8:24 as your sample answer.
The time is 1:32
